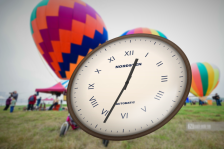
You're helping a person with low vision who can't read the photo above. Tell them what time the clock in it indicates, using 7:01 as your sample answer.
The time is 12:34
